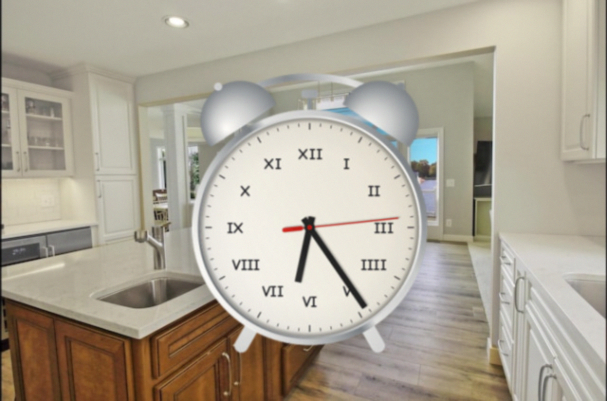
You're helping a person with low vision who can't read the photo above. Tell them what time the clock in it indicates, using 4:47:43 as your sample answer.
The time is 6:24:14
